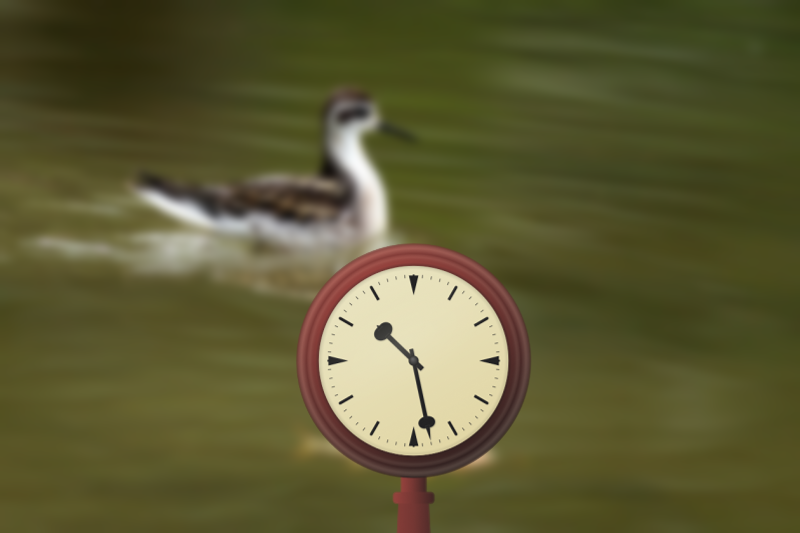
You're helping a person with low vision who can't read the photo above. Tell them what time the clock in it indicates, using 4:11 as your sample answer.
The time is 10:28
